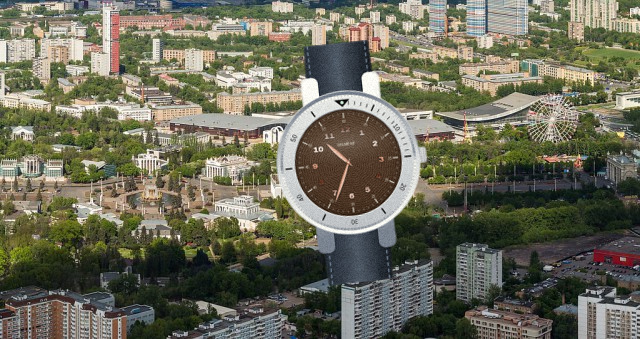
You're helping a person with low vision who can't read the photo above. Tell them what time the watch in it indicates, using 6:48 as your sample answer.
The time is 10:34
